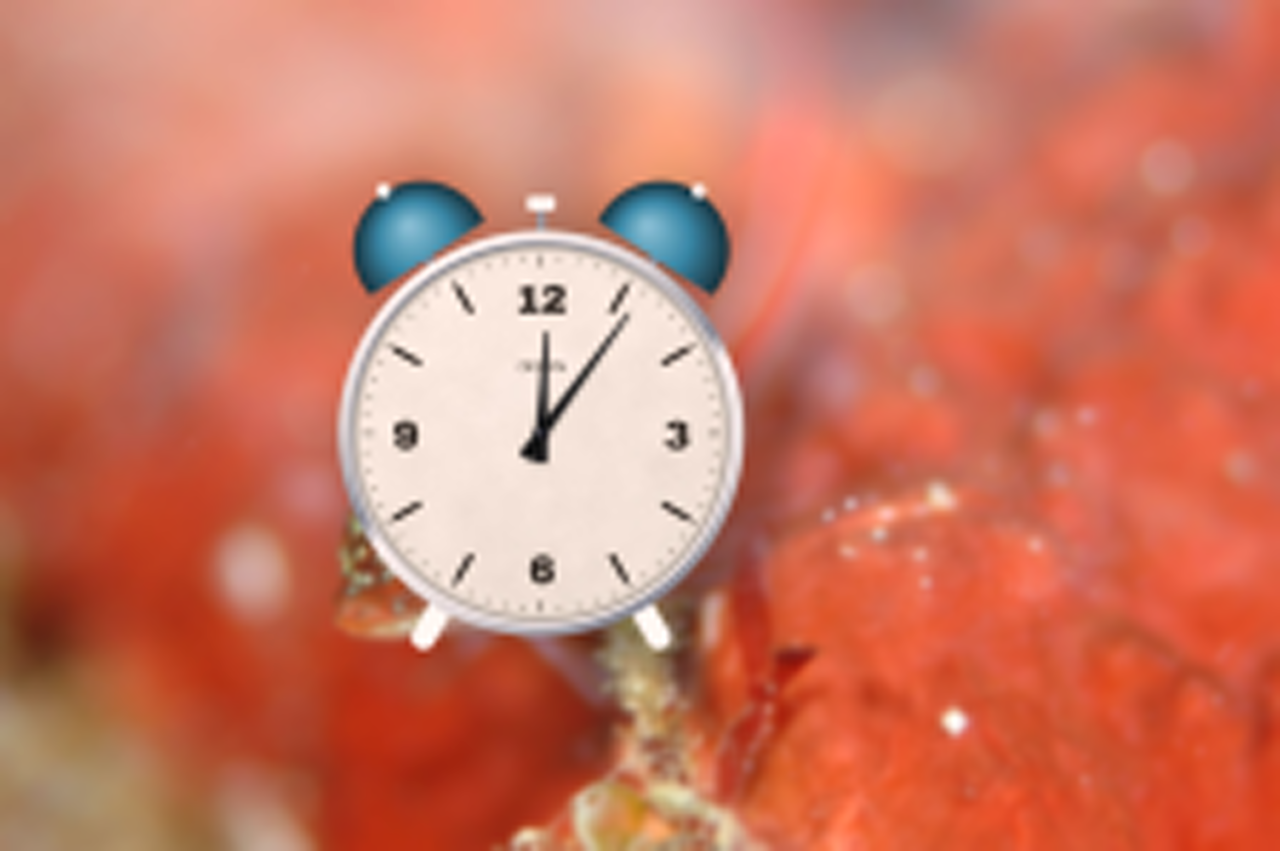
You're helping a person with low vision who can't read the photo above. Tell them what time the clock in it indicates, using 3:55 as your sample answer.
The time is 12:06
